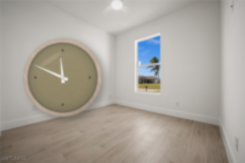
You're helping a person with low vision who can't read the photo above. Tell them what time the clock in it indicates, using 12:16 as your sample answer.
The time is 11:49
